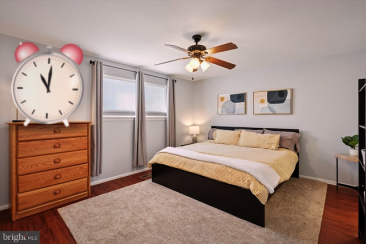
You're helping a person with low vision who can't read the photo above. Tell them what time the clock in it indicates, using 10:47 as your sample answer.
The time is 11:01
